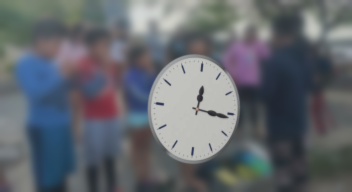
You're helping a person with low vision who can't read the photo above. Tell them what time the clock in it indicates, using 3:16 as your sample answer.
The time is 12:16
